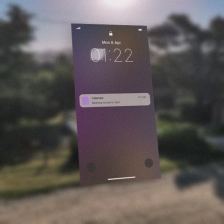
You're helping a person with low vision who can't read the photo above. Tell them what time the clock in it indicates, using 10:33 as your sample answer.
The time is 1:22
